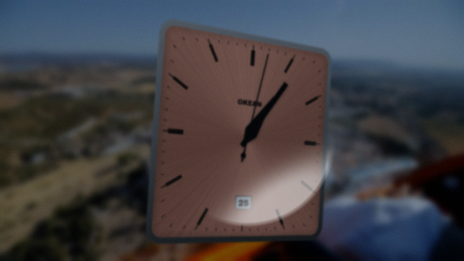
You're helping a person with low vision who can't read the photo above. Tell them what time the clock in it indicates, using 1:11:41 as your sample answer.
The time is 1:06:02
